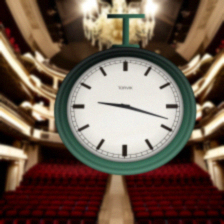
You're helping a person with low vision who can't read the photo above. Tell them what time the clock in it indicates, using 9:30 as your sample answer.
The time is 9:18
